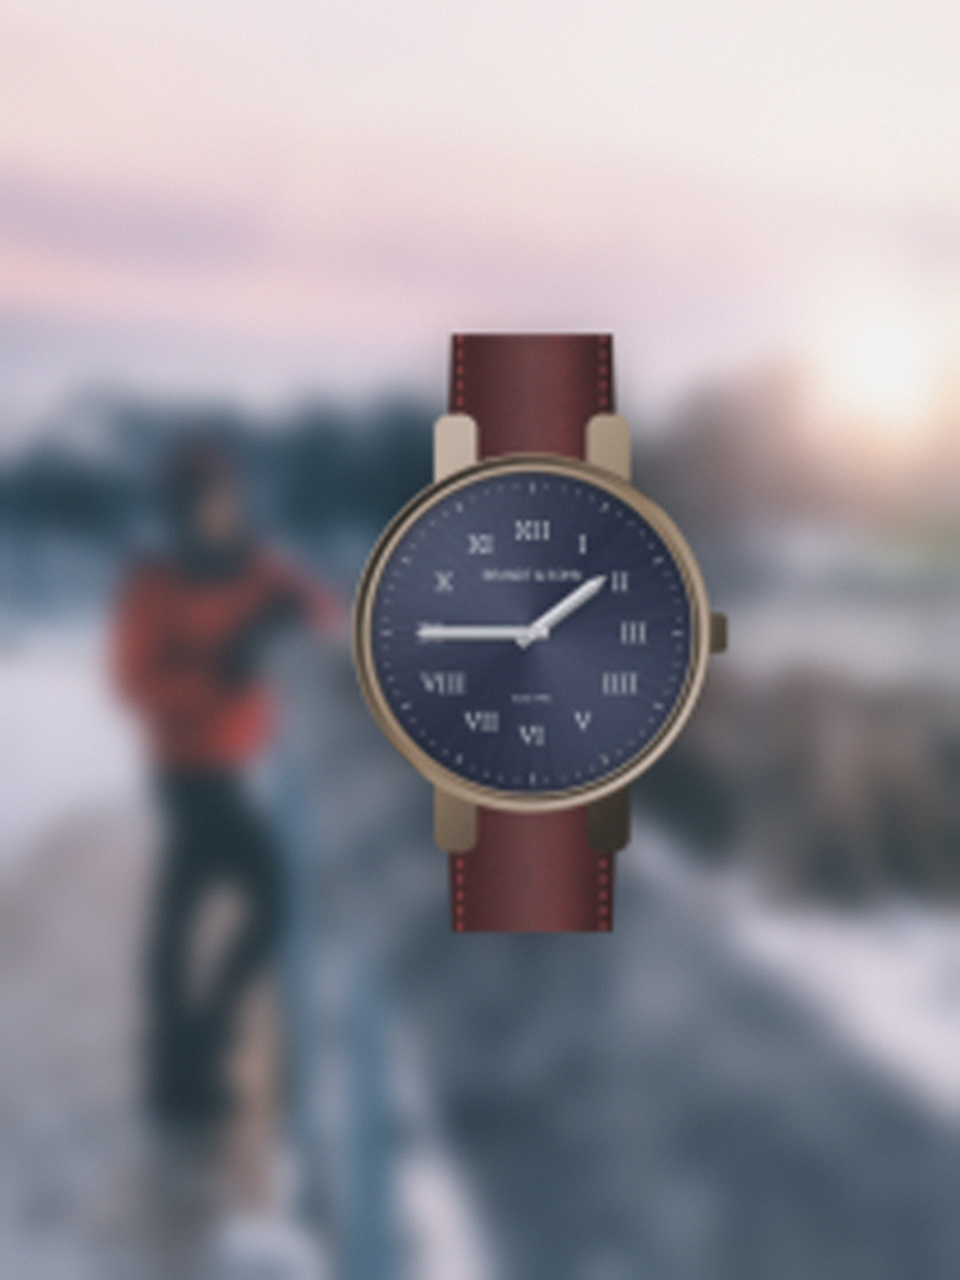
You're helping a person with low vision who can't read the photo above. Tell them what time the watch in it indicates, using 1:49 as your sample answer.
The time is 1:45
